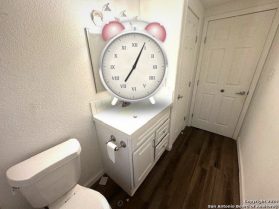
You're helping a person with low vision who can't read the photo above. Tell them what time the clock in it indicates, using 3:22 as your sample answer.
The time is 7:04
